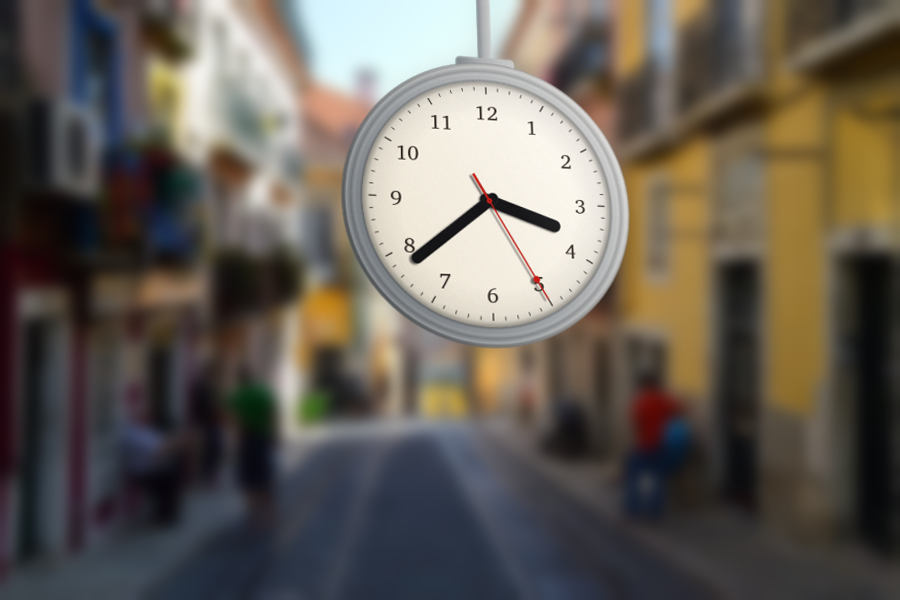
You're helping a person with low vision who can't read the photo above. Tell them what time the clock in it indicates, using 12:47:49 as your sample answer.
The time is 3:38:25
